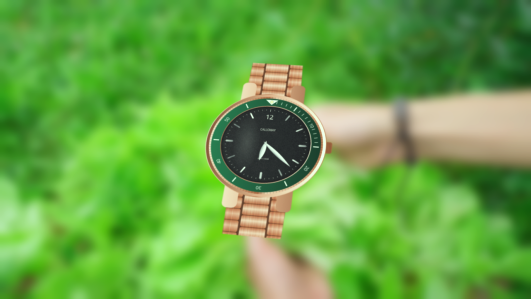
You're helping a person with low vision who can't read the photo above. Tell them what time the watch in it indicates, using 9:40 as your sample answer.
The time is 6:22
